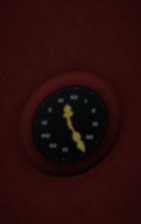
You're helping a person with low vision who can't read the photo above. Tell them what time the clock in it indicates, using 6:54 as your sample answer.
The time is 11:24
